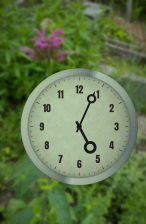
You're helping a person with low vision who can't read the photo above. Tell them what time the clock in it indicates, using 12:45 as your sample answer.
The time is 5:04
